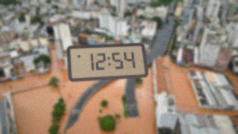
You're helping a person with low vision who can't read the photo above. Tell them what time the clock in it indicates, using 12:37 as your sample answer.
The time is 12:54
